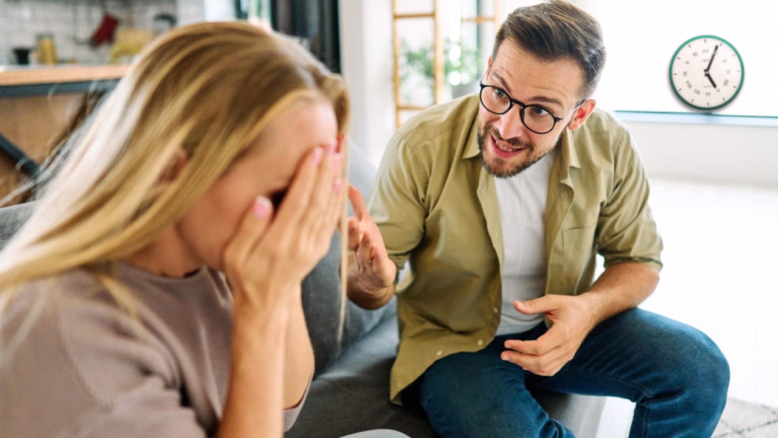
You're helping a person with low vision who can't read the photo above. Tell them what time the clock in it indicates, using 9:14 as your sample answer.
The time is 5:04
